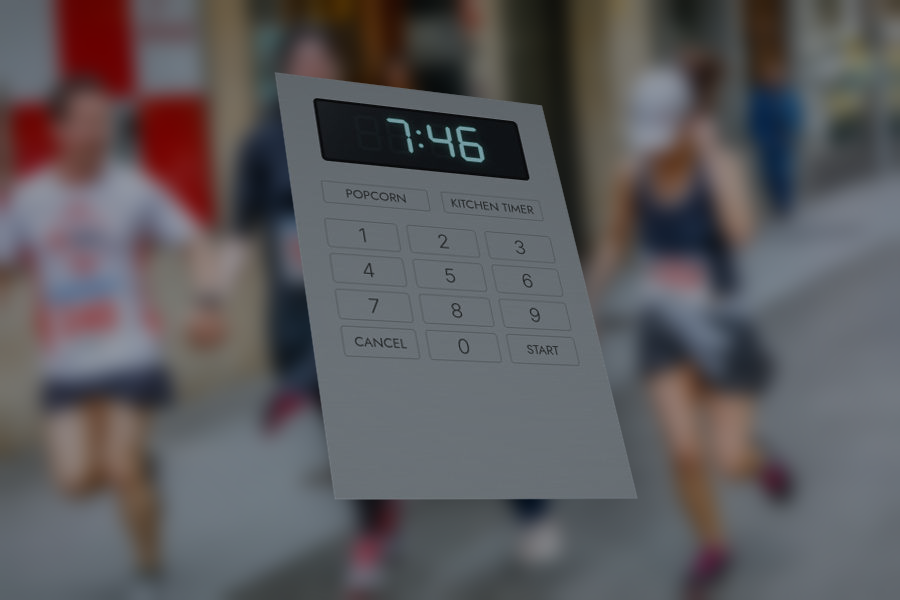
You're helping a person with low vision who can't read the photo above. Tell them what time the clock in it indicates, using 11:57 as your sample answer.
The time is 7:46
